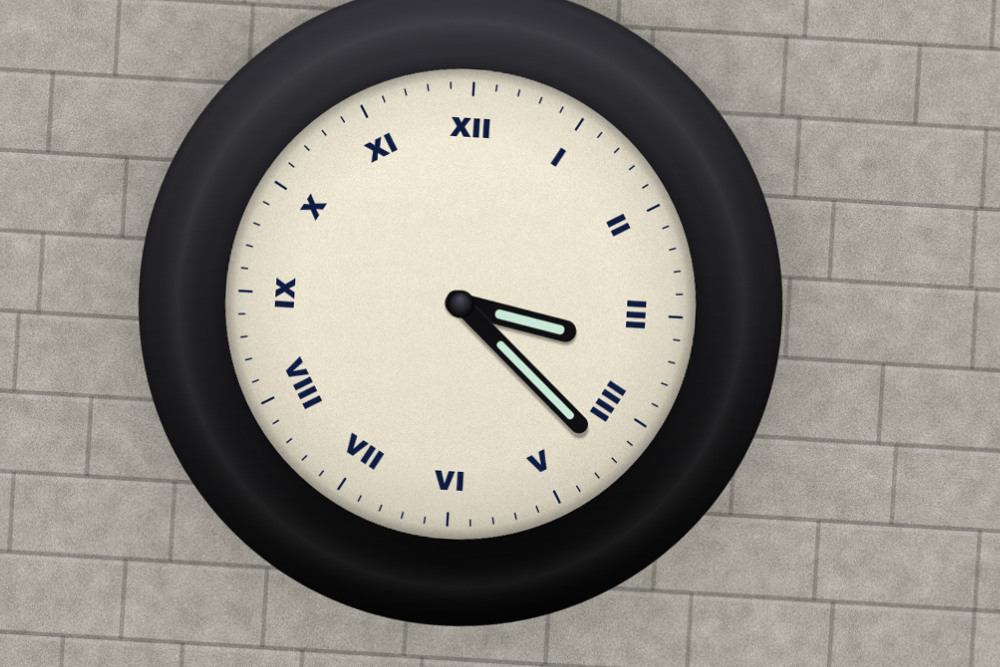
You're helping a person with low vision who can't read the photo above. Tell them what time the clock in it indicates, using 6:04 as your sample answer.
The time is 3:22
